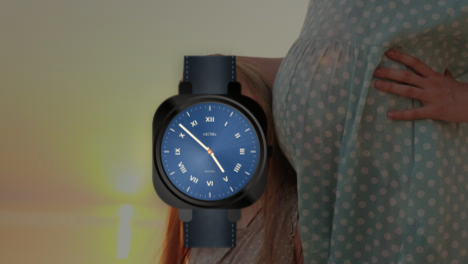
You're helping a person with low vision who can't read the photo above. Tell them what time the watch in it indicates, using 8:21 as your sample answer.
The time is 4:52
